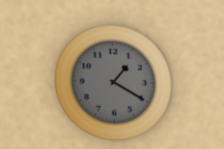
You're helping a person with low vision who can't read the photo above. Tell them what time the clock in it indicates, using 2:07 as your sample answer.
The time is 1:20
